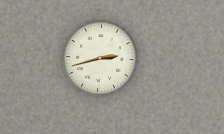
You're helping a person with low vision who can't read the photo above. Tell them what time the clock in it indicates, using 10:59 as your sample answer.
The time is 2:42
